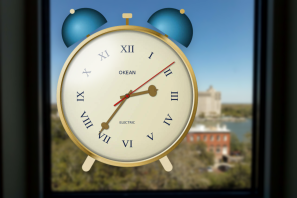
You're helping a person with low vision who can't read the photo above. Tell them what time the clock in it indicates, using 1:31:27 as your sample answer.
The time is 2:36:09
